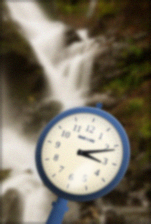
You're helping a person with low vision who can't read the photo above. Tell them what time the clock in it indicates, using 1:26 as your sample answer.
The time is 3:11
